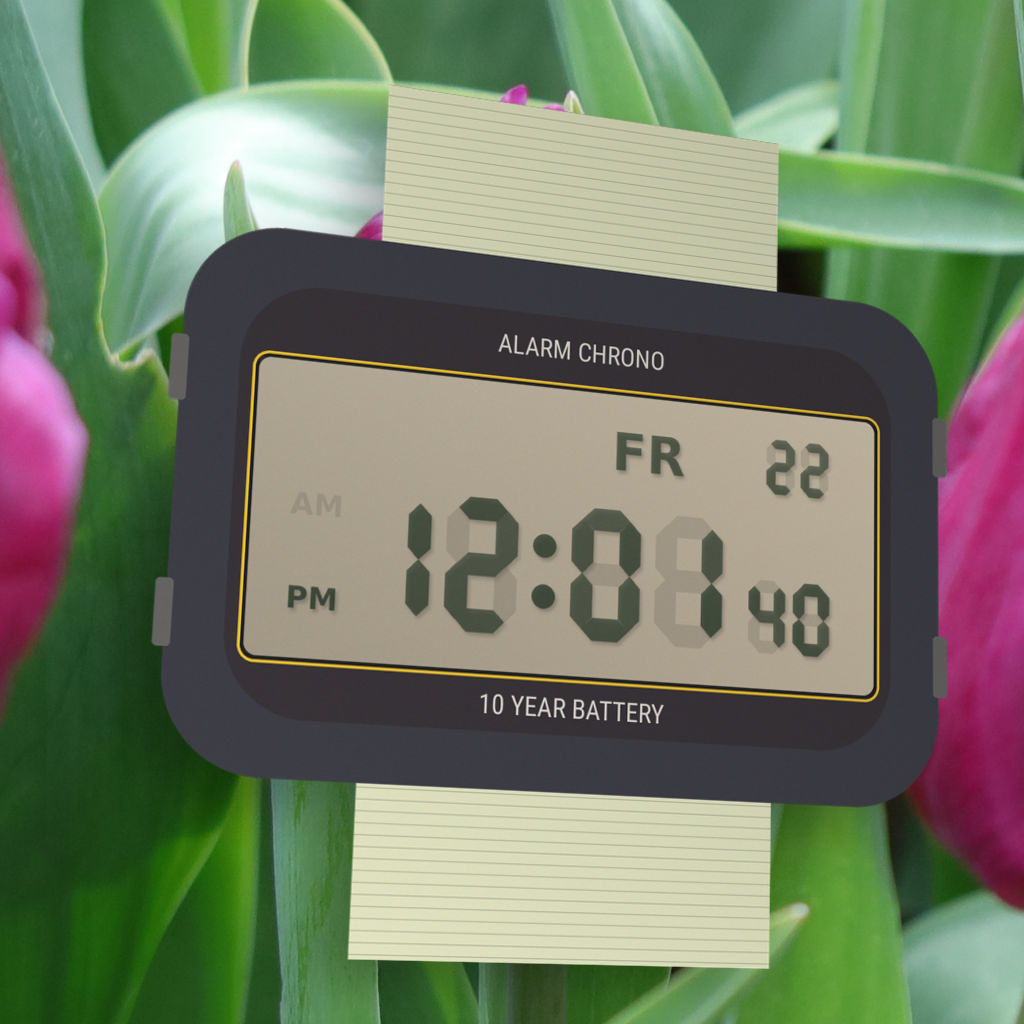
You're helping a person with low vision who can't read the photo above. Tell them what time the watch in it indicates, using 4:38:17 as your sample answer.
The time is 12:01:40
